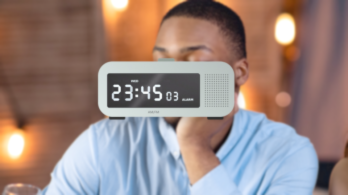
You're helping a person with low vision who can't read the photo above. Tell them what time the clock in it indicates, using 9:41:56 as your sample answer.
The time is 23:45:03
